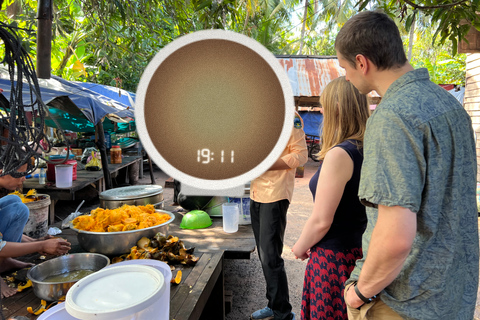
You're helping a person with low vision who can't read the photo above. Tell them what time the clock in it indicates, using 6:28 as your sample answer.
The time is 19:11
